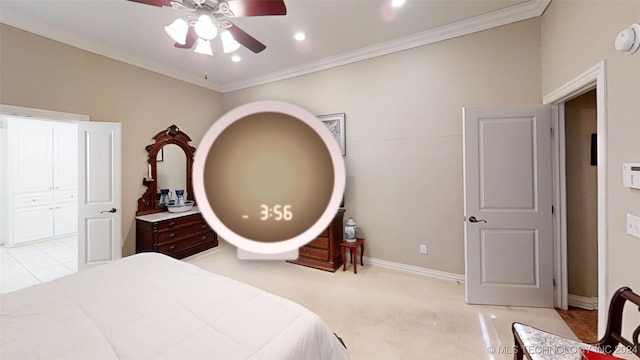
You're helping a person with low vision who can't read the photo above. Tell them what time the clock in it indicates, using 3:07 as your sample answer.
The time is 3:56
